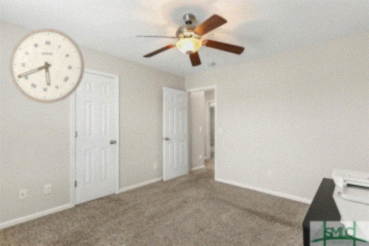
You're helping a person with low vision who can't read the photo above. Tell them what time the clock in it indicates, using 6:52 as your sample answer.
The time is 5:41
